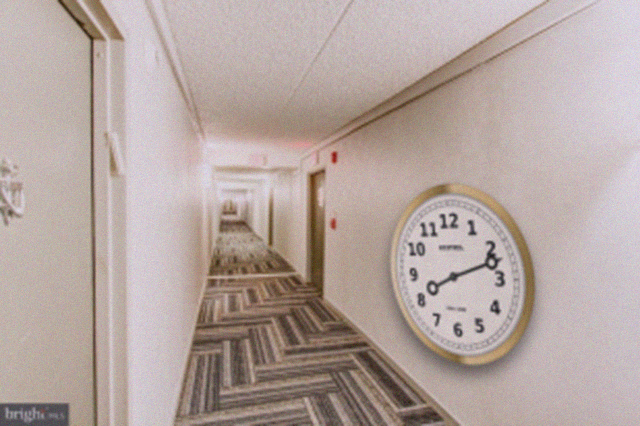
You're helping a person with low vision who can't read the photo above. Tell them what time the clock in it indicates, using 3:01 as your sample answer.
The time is 8:12
